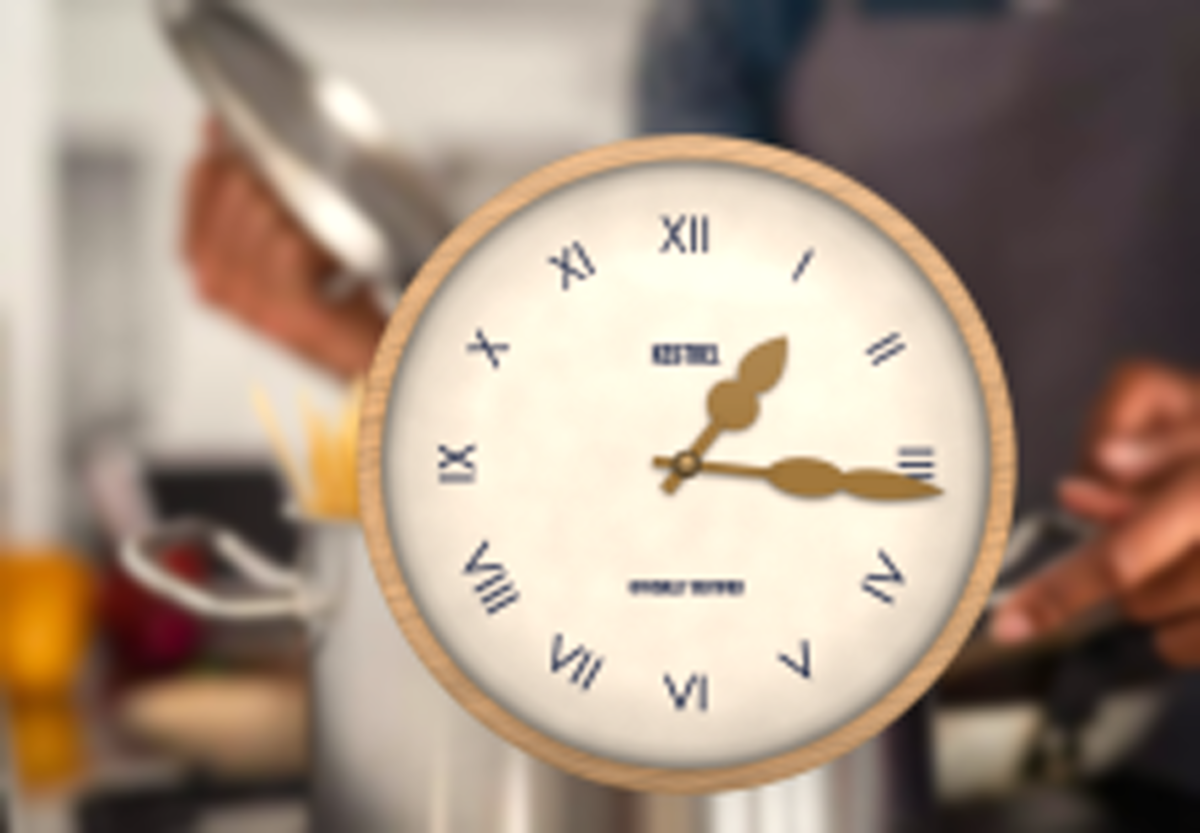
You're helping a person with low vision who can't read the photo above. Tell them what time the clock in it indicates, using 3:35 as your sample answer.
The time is 1:16
